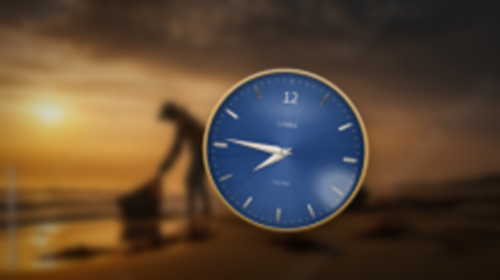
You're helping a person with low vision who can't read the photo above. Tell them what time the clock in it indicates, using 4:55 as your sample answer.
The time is 7:46
